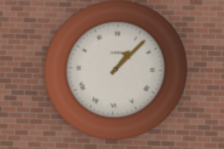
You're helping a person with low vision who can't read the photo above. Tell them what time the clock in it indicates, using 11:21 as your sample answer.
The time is 1:07
